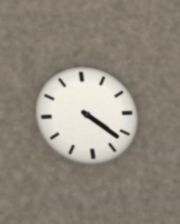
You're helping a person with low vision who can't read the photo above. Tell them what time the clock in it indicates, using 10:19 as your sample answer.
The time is 4:22
